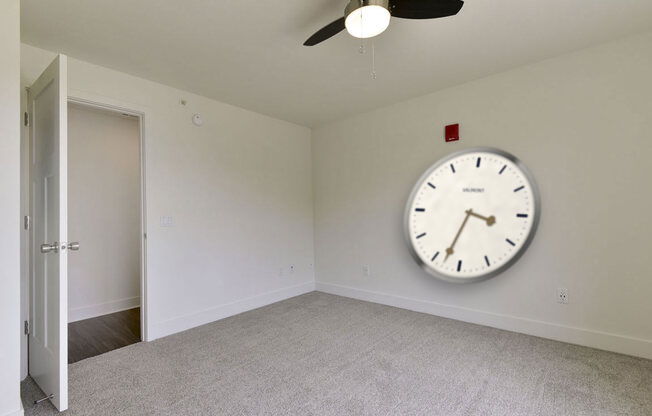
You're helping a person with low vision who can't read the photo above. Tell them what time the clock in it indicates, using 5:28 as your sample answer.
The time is 3:33
